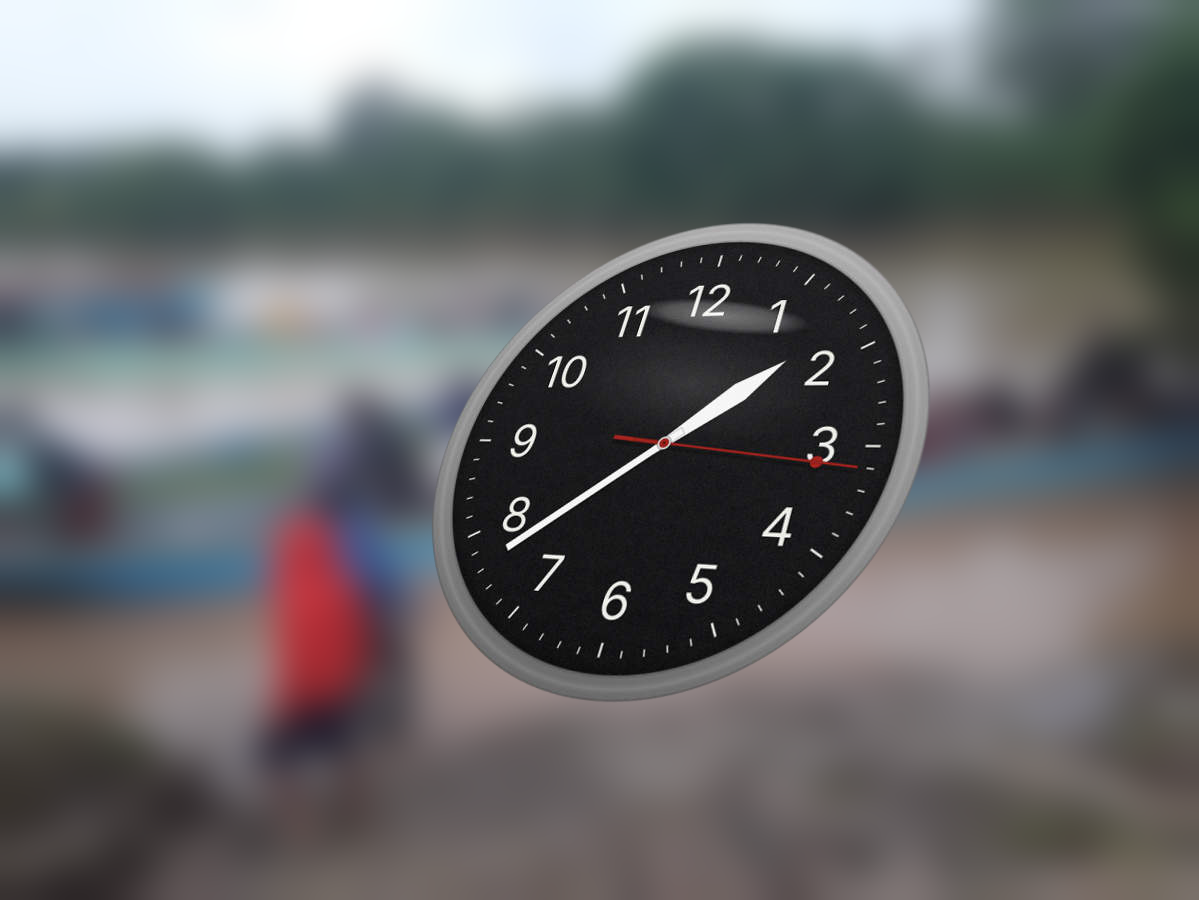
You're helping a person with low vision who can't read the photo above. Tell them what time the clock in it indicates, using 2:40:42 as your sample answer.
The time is 1:38:16
